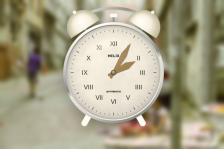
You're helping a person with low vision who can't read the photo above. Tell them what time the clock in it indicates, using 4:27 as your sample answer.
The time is 2:05
